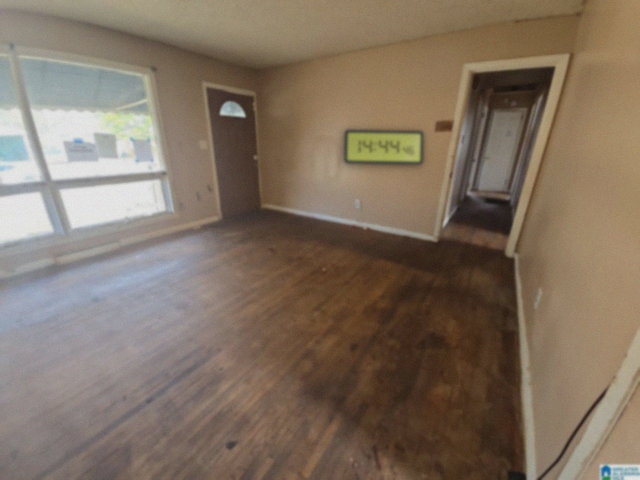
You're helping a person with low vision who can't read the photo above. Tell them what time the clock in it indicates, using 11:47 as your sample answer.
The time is 14:44
